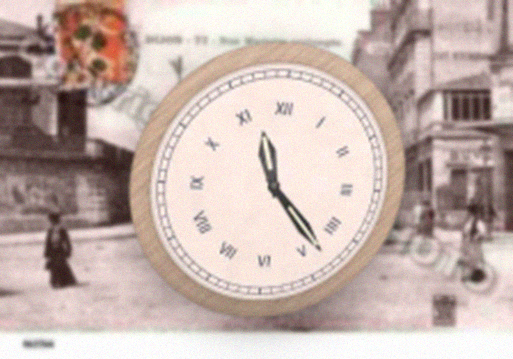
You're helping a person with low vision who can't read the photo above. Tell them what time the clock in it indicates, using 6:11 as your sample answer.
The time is 11:23
